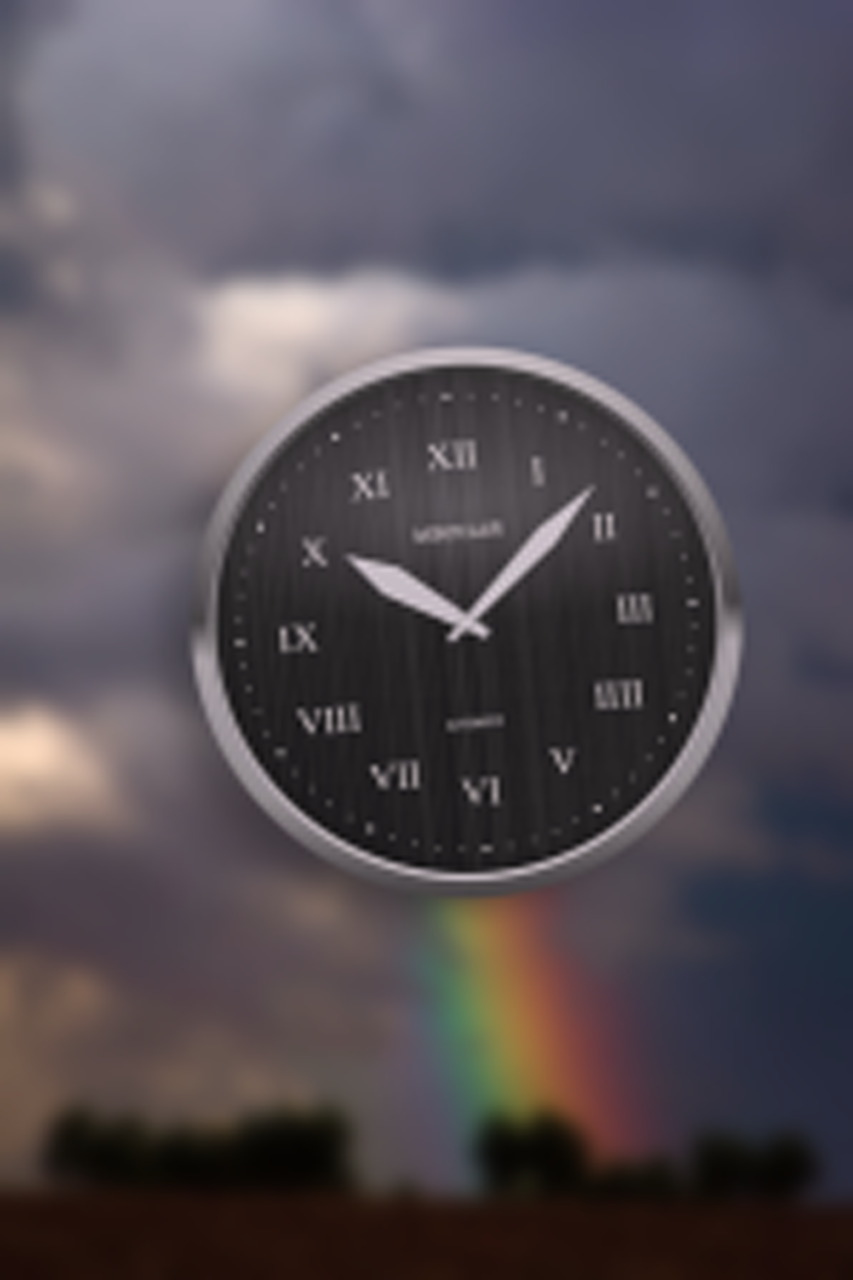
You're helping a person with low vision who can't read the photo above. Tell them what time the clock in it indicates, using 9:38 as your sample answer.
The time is 10:08
